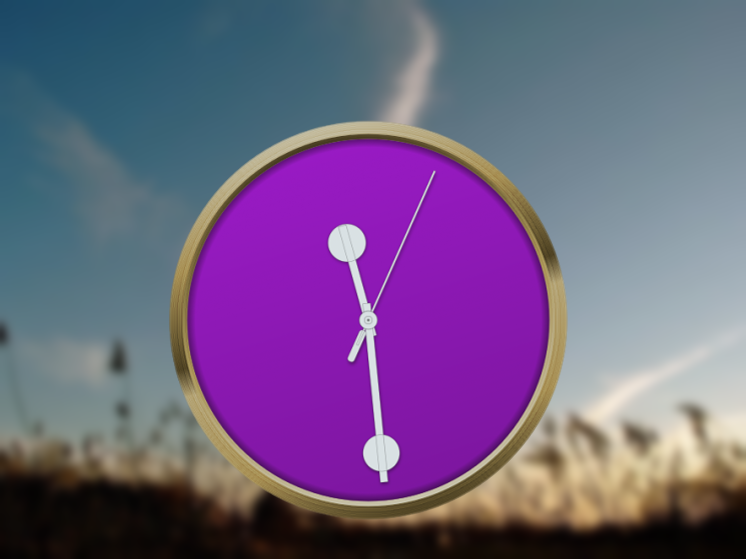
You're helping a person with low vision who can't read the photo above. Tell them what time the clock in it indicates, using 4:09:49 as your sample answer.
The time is 11:29:04
